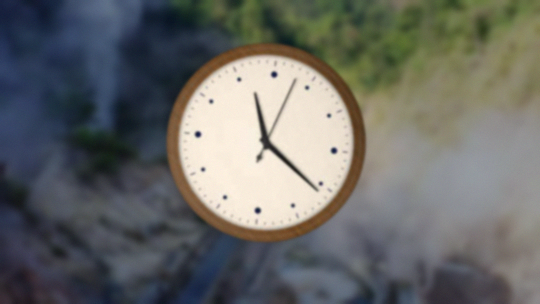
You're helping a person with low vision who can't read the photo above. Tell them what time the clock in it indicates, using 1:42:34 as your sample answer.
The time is 11:21:03
